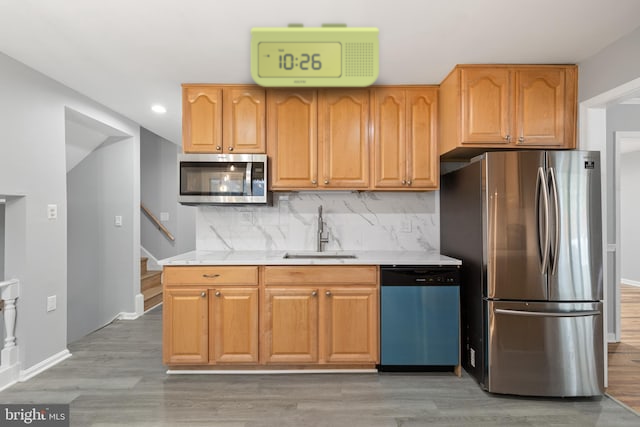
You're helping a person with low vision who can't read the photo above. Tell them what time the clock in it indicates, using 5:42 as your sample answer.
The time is 10:26
